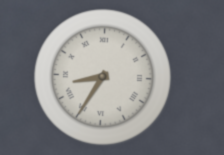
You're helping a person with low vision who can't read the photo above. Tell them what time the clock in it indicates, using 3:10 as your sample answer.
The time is 8:35
